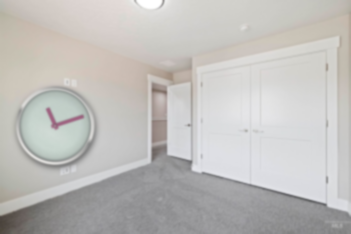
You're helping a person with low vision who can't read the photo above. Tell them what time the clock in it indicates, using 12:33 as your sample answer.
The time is 11:12
